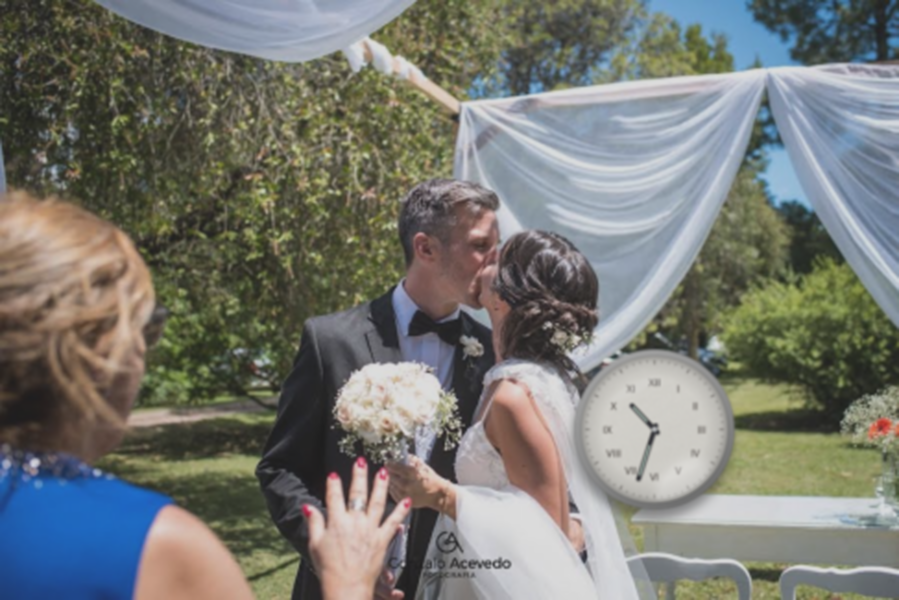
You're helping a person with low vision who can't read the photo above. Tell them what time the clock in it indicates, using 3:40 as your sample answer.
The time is 10:33
